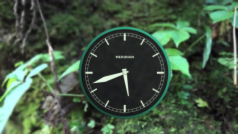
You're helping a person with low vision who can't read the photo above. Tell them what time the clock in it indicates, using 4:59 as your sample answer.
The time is 5:42
